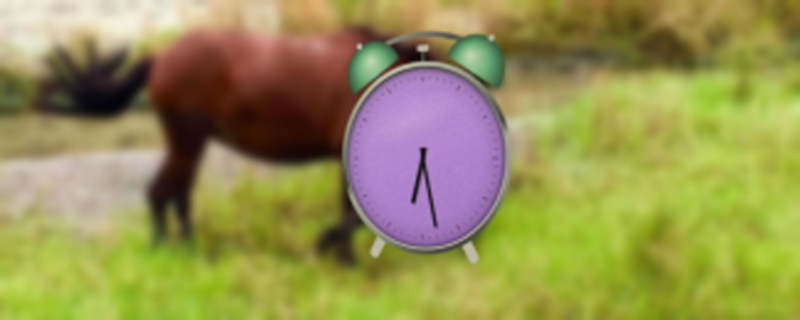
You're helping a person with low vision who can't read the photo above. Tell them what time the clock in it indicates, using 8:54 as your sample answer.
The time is 6:28
